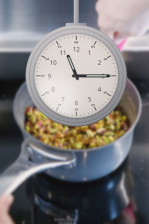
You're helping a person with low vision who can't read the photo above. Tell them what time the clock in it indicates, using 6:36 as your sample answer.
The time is 11:15
